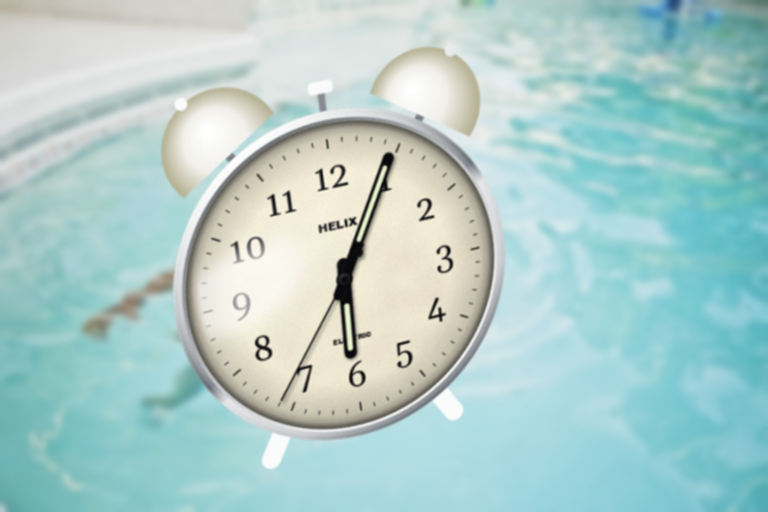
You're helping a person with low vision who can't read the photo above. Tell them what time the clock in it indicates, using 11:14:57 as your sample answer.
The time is 6:04:36
